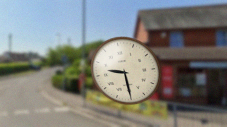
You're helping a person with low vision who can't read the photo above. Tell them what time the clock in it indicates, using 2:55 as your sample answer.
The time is 9:30
